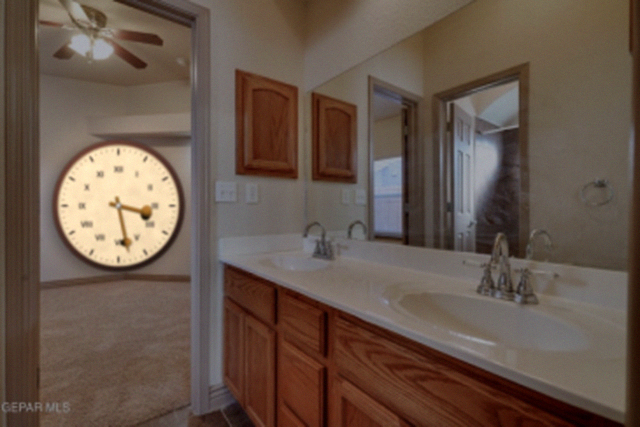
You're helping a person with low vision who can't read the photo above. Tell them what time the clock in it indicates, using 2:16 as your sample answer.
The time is 3:28
